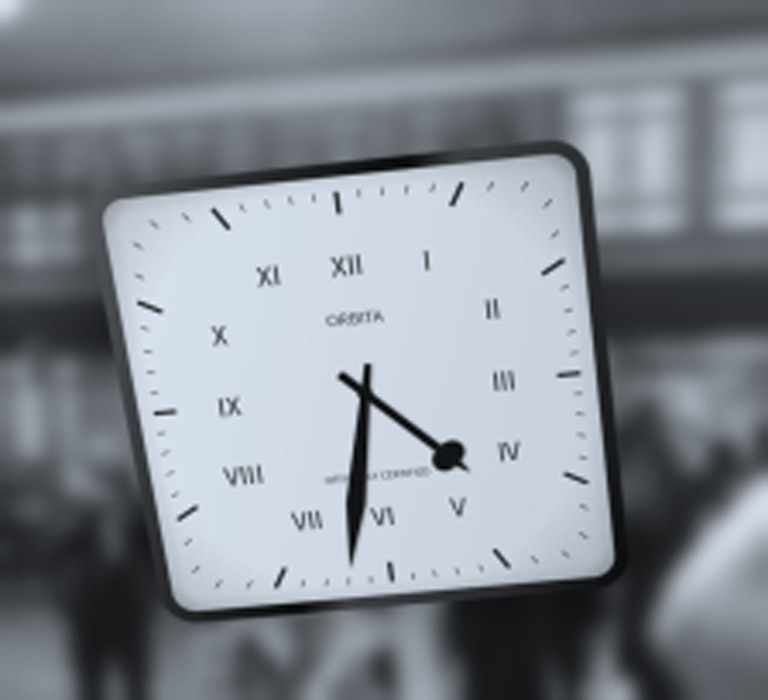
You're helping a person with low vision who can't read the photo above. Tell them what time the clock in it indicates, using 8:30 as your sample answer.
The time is 4:32
